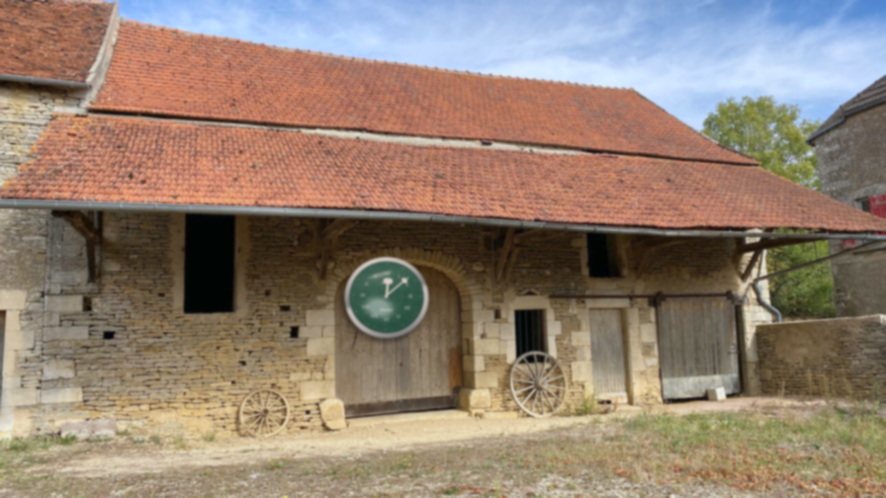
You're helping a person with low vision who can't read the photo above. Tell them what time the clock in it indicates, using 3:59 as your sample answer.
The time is 12:08
